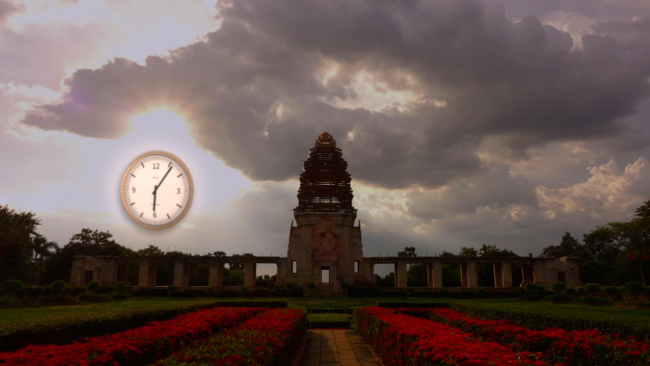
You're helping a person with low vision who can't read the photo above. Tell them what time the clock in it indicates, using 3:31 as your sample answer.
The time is 6:06
